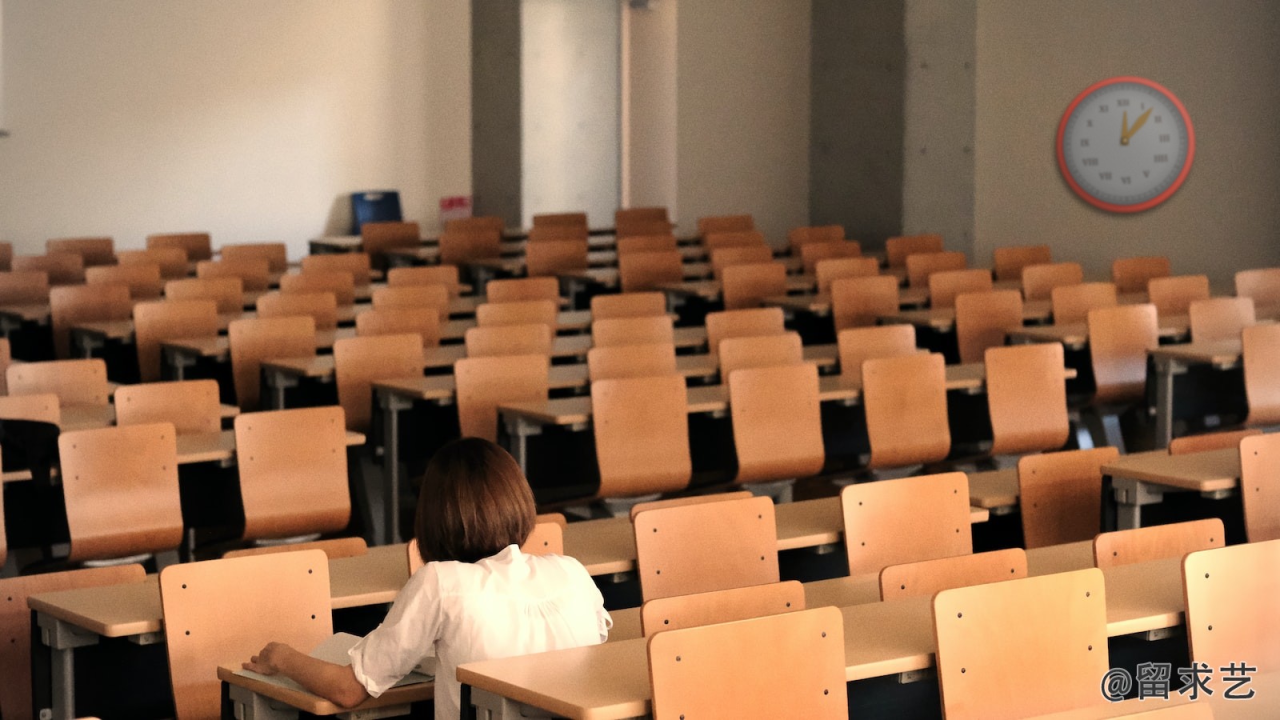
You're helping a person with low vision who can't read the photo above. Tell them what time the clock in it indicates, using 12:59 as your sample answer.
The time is 12:07
